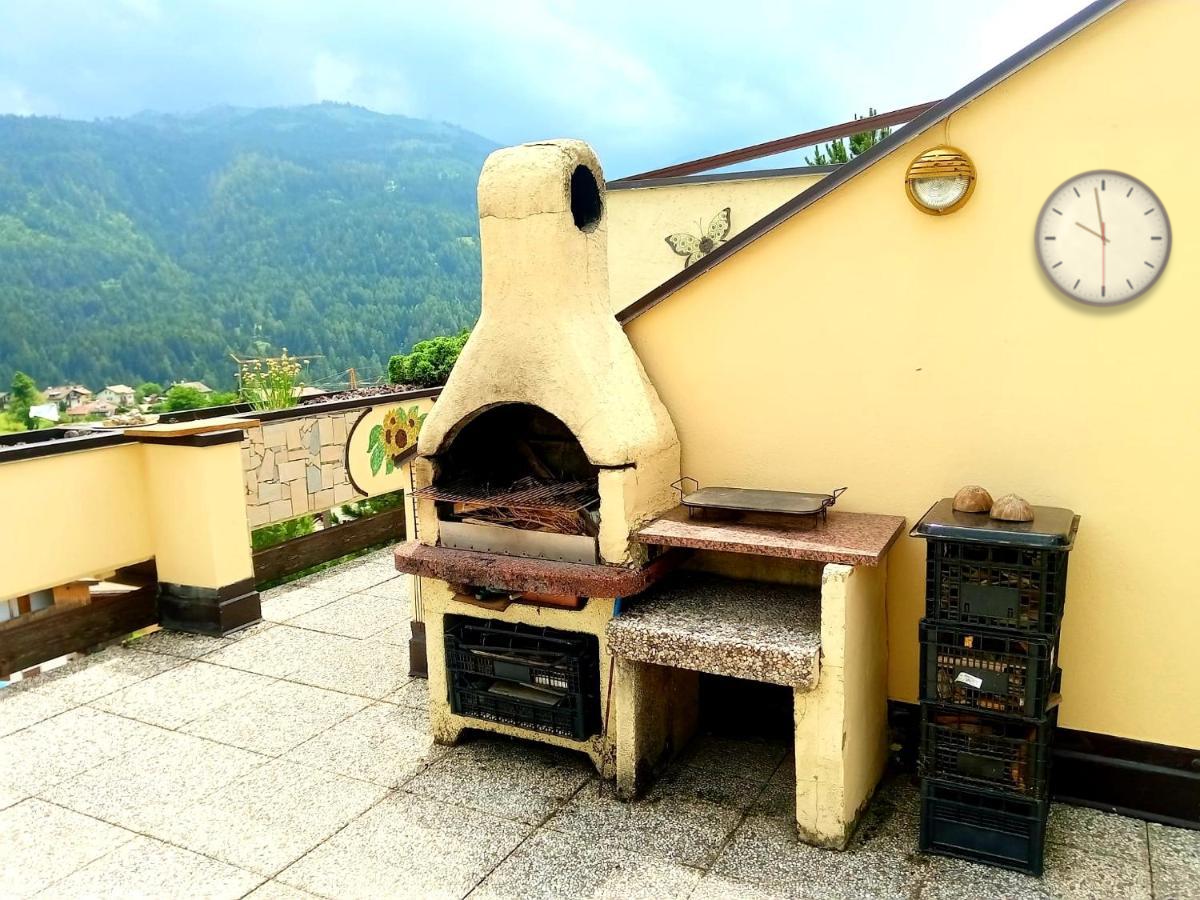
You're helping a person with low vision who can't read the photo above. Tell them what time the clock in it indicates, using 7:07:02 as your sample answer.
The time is 9:58:30
